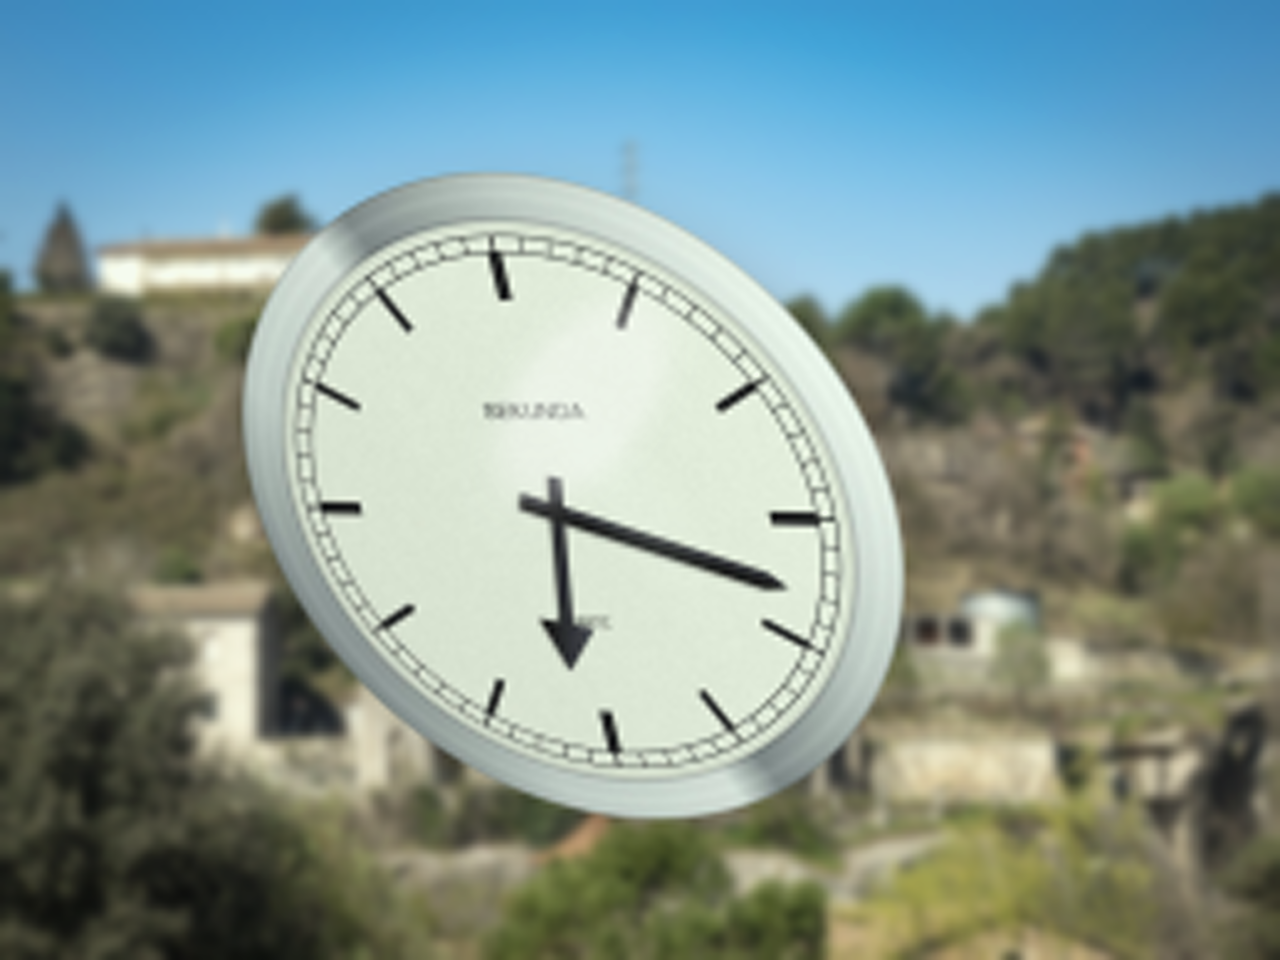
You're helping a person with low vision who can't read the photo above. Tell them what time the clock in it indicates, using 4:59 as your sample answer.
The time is 6:18
